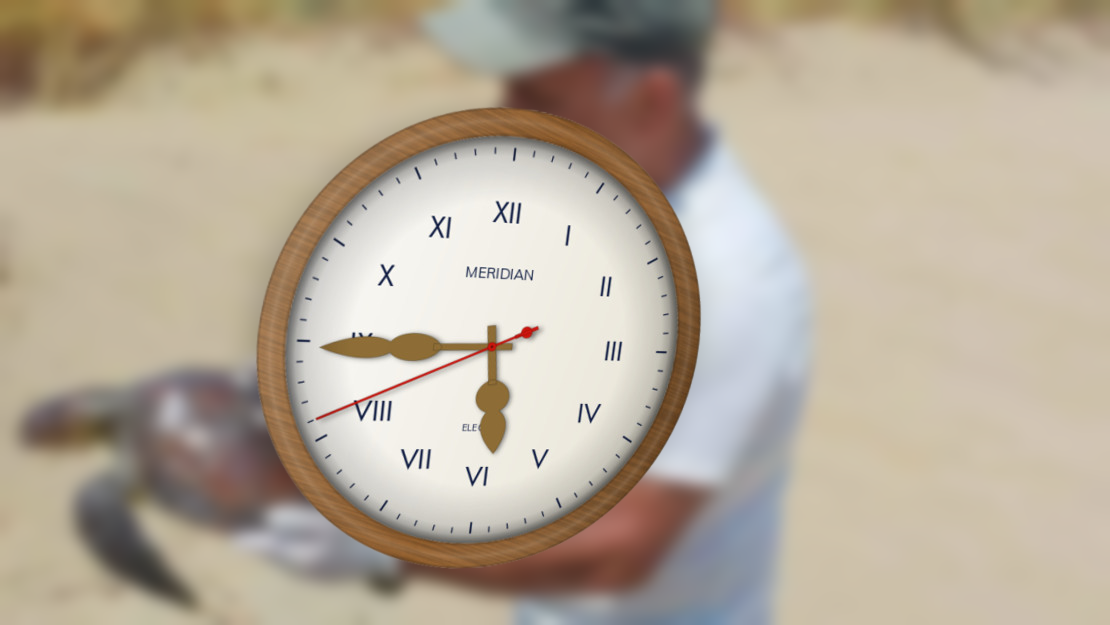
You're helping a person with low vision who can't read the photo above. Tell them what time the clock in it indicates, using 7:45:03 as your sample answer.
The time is 5:44:41
